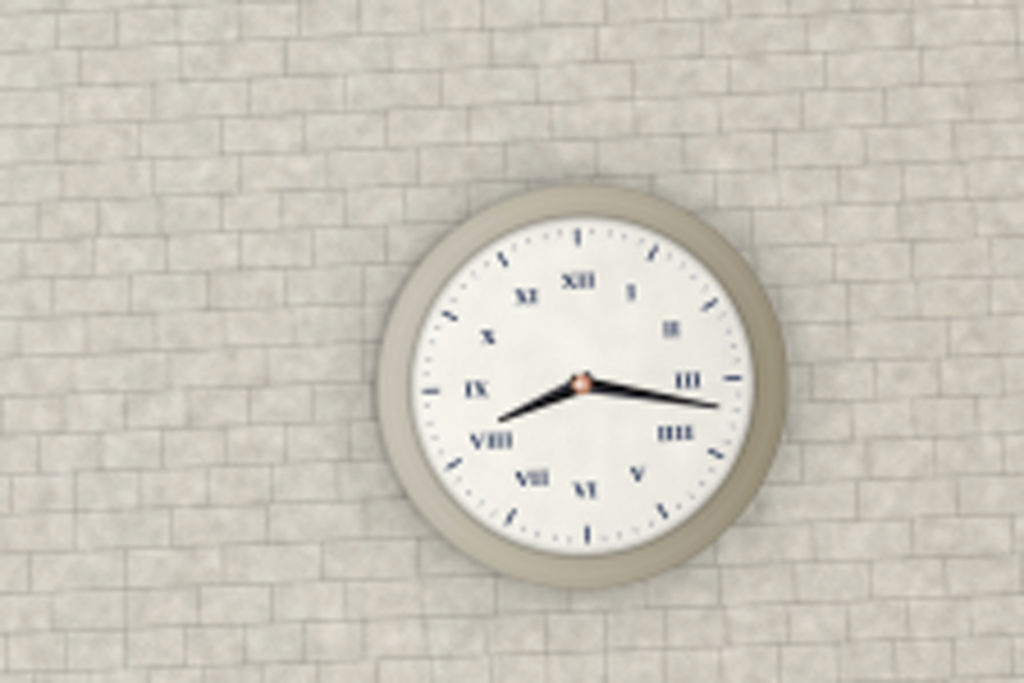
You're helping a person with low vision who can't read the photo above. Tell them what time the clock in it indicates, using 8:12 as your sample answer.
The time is 8:17
